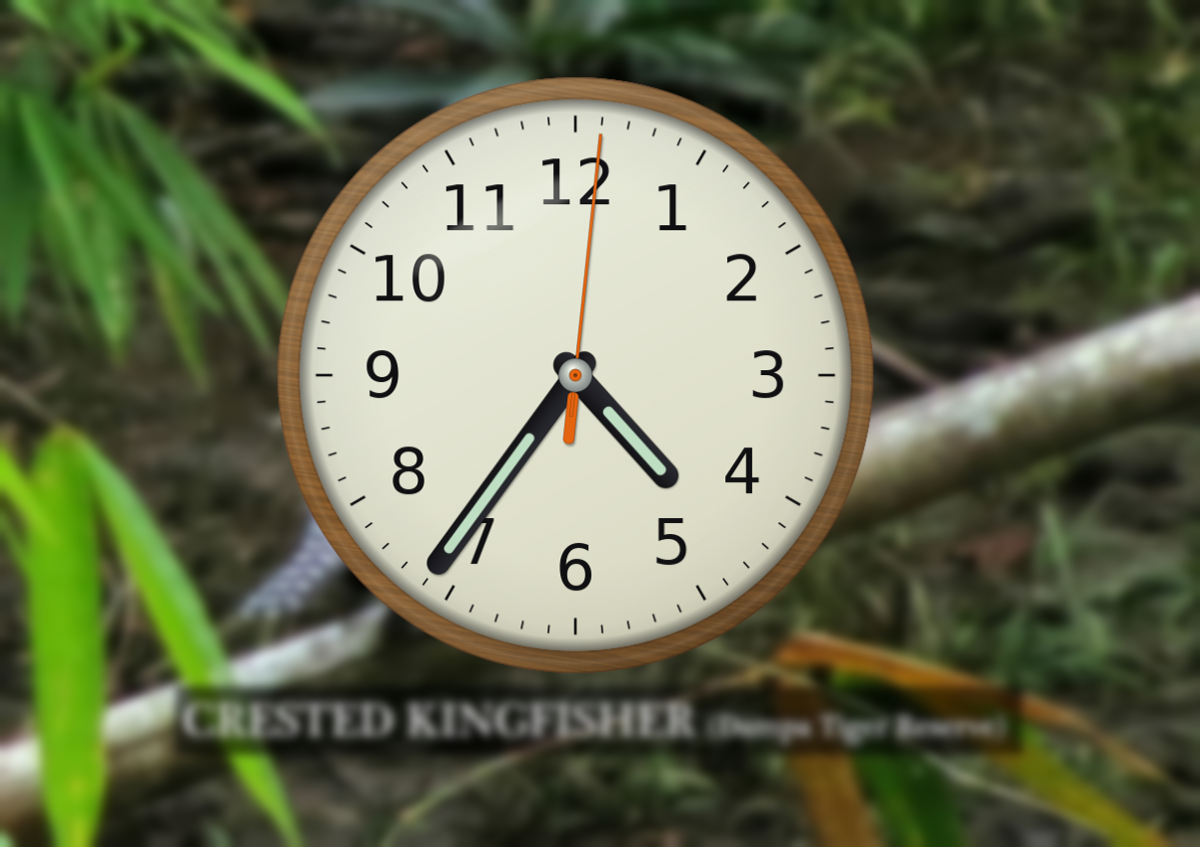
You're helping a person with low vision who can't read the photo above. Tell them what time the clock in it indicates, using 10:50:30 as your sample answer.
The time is 4:36:01
